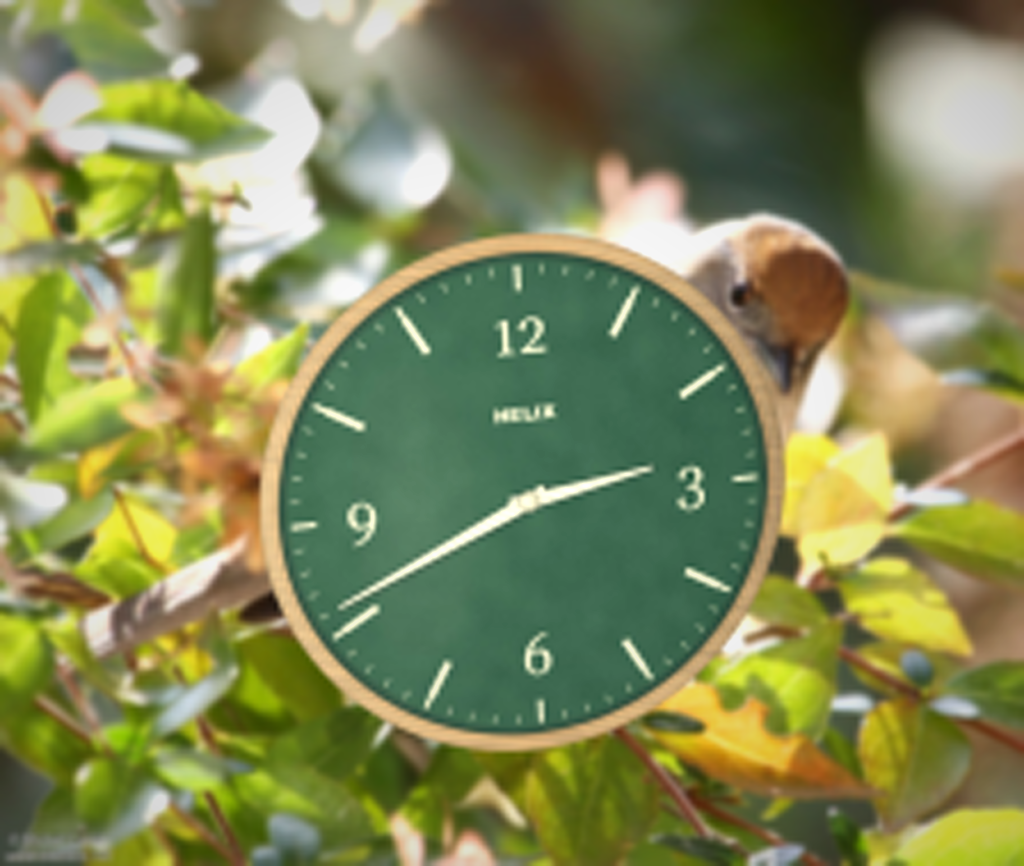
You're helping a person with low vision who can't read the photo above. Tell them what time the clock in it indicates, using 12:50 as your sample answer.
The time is 2:41
